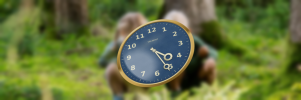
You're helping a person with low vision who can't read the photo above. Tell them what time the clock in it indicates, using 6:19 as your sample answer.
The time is 4:26
